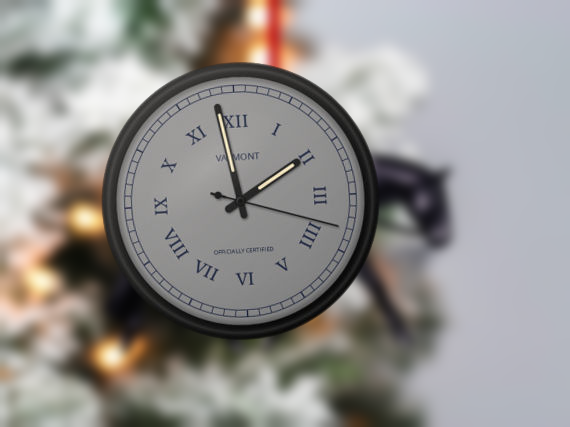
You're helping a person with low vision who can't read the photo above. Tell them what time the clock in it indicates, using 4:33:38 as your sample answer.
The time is 1:58:18
